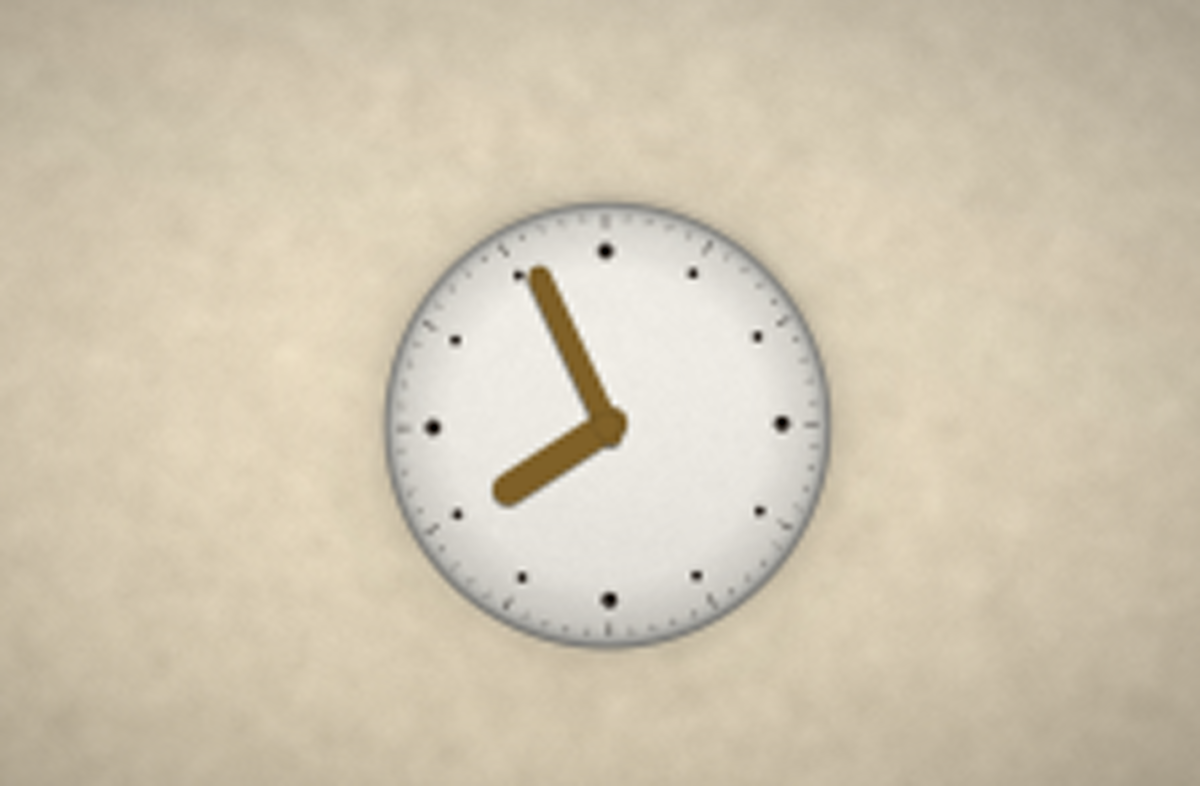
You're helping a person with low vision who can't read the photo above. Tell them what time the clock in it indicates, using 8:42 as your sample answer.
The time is 7:56
